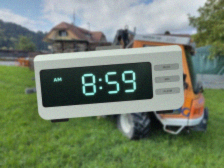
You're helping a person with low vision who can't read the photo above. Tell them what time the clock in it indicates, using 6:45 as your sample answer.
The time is 8:59
